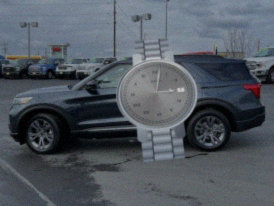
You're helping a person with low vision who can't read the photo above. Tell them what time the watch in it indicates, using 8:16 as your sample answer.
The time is 3:02
